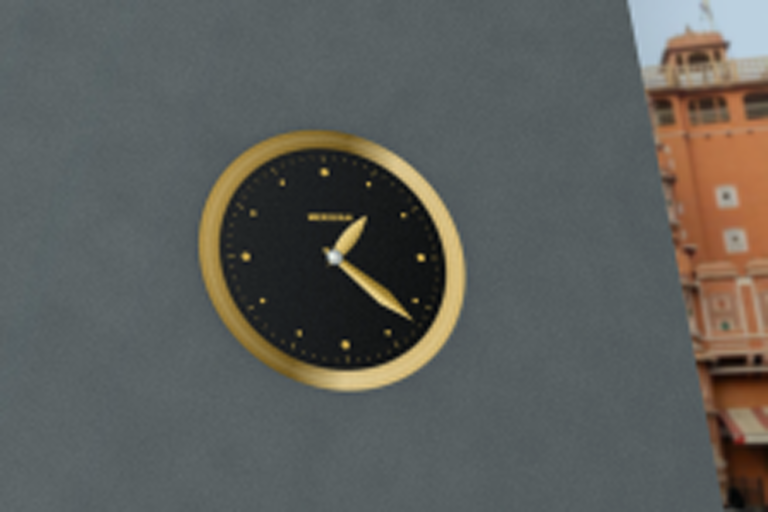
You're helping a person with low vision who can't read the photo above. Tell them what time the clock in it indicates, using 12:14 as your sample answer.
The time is 1:22
